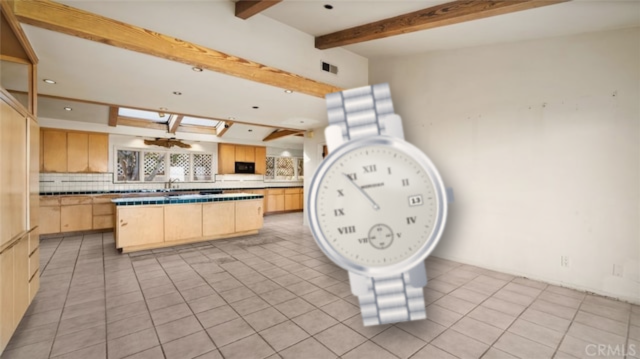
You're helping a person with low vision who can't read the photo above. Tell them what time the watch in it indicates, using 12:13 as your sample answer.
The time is 10:54
